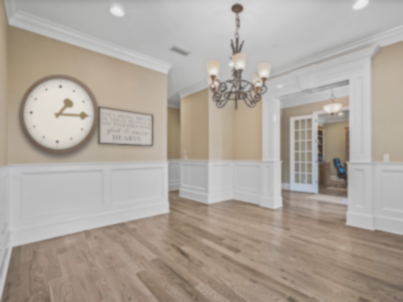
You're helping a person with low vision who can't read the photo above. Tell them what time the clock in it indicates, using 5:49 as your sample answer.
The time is 1:15
